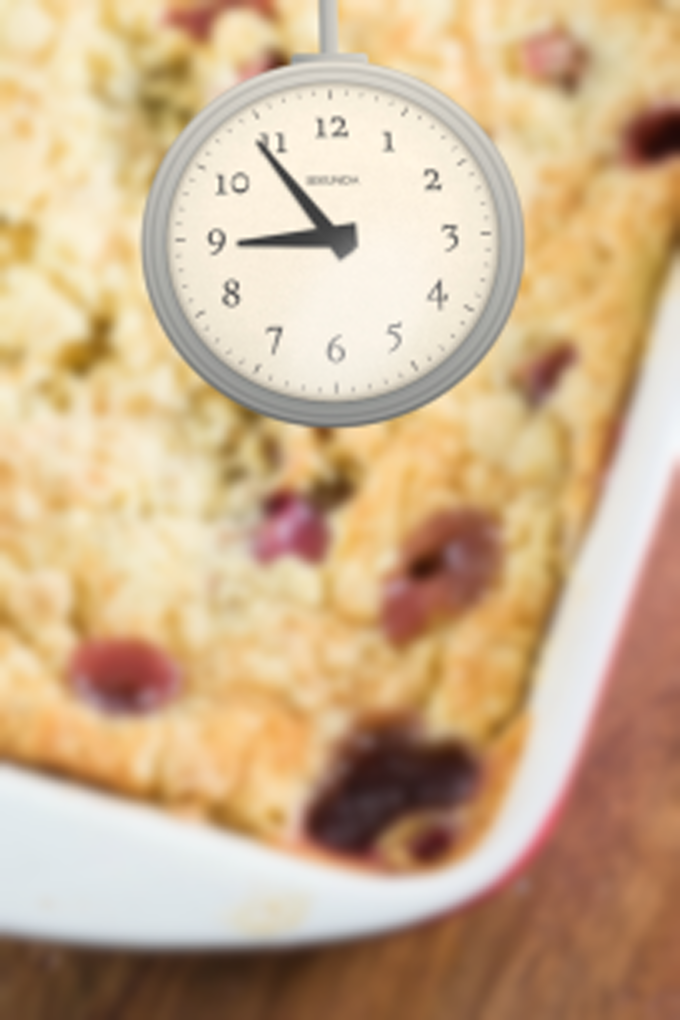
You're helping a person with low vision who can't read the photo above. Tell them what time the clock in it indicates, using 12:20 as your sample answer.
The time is 8:54
